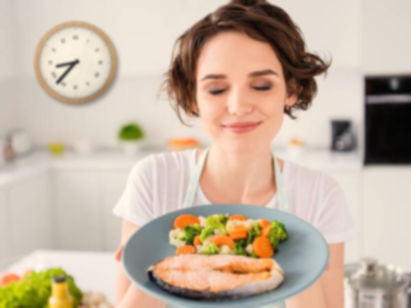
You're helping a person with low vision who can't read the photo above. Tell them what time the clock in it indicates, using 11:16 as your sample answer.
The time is 8:37
